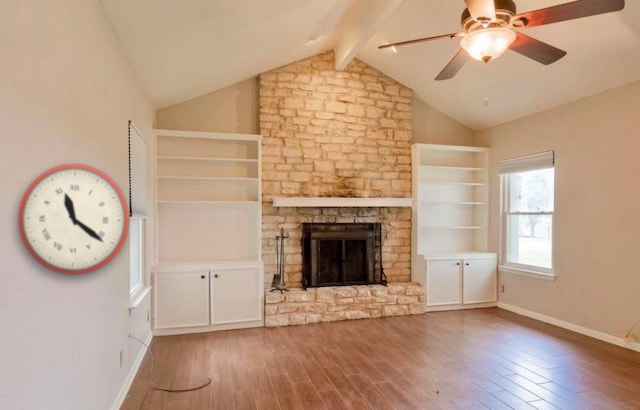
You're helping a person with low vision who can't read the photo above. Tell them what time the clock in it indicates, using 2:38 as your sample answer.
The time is 11:21
